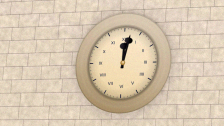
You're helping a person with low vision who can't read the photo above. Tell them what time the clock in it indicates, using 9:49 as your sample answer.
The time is 12:02
